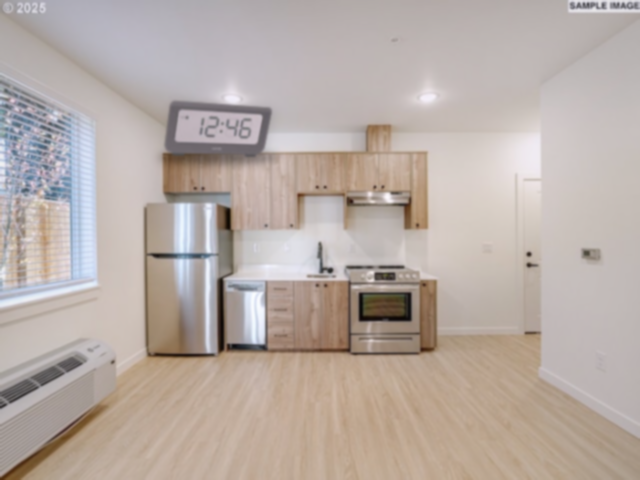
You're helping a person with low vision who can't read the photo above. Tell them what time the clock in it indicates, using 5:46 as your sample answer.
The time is 12:46
